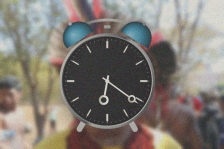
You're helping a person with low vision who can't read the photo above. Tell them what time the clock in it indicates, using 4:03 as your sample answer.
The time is 6:21
